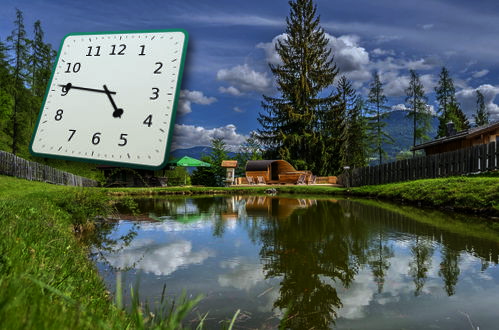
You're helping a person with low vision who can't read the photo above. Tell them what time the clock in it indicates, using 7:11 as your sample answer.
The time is 4:46
